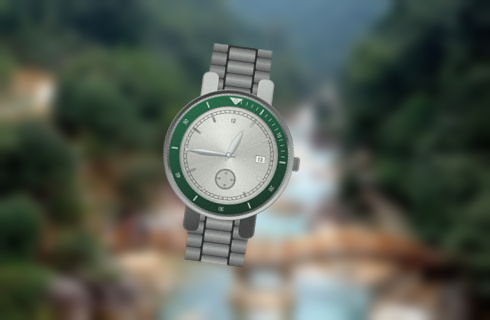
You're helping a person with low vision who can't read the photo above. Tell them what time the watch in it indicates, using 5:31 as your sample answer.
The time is 12:45
